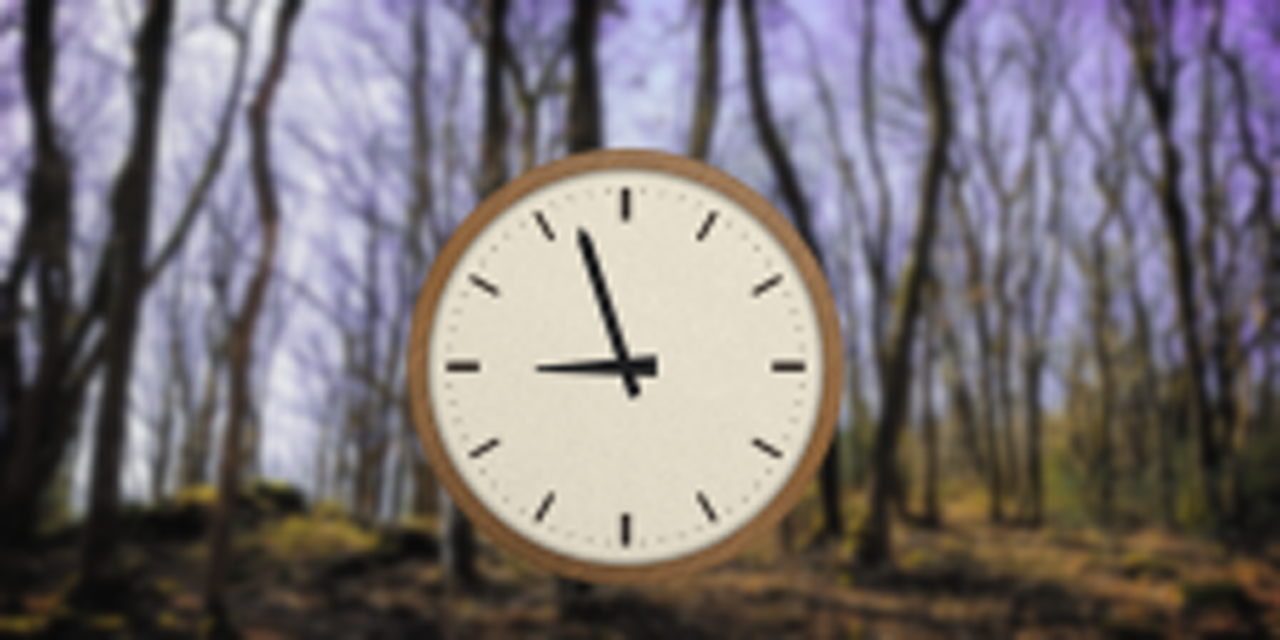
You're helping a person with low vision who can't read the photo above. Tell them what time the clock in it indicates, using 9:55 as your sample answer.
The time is 8:57
